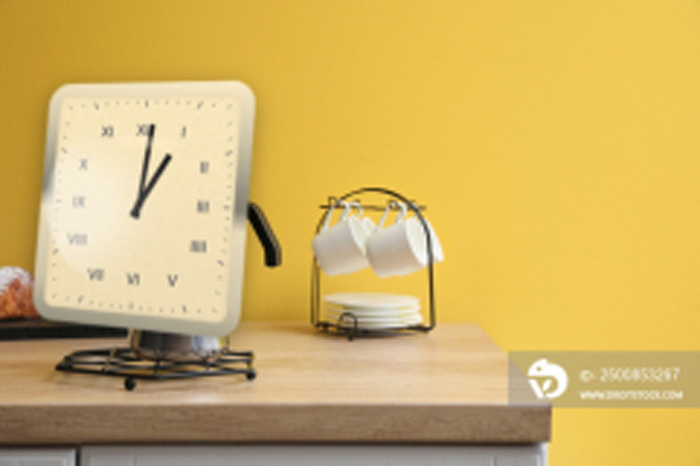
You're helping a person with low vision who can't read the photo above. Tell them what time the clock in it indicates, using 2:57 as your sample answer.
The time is 1:01
